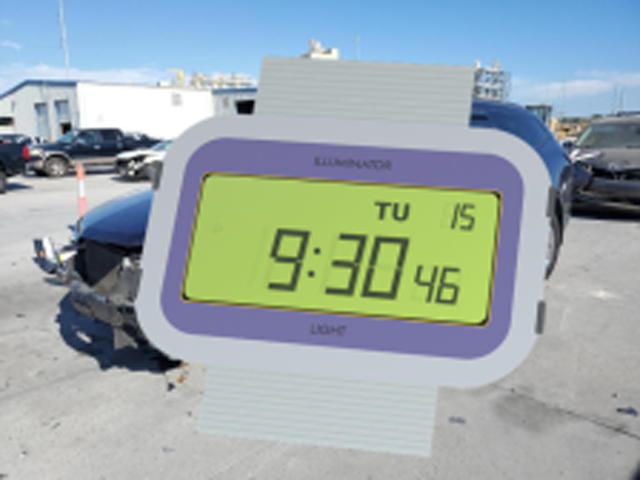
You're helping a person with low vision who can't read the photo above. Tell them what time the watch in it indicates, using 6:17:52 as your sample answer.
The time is 9:30:46
